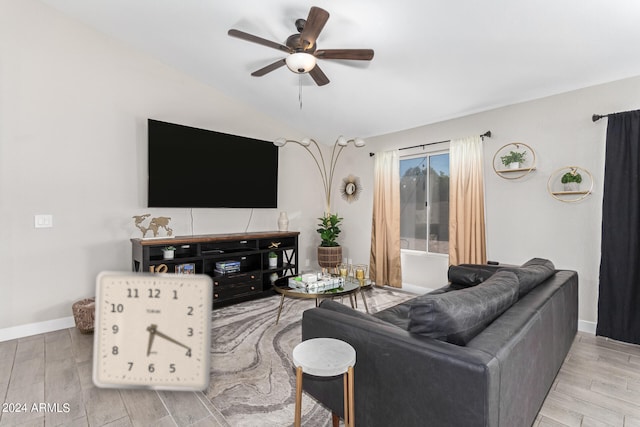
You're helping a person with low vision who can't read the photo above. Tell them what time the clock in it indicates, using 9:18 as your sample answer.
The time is 6:19
